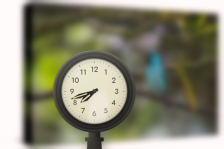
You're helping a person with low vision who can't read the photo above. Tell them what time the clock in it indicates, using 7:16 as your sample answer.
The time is 7:42
